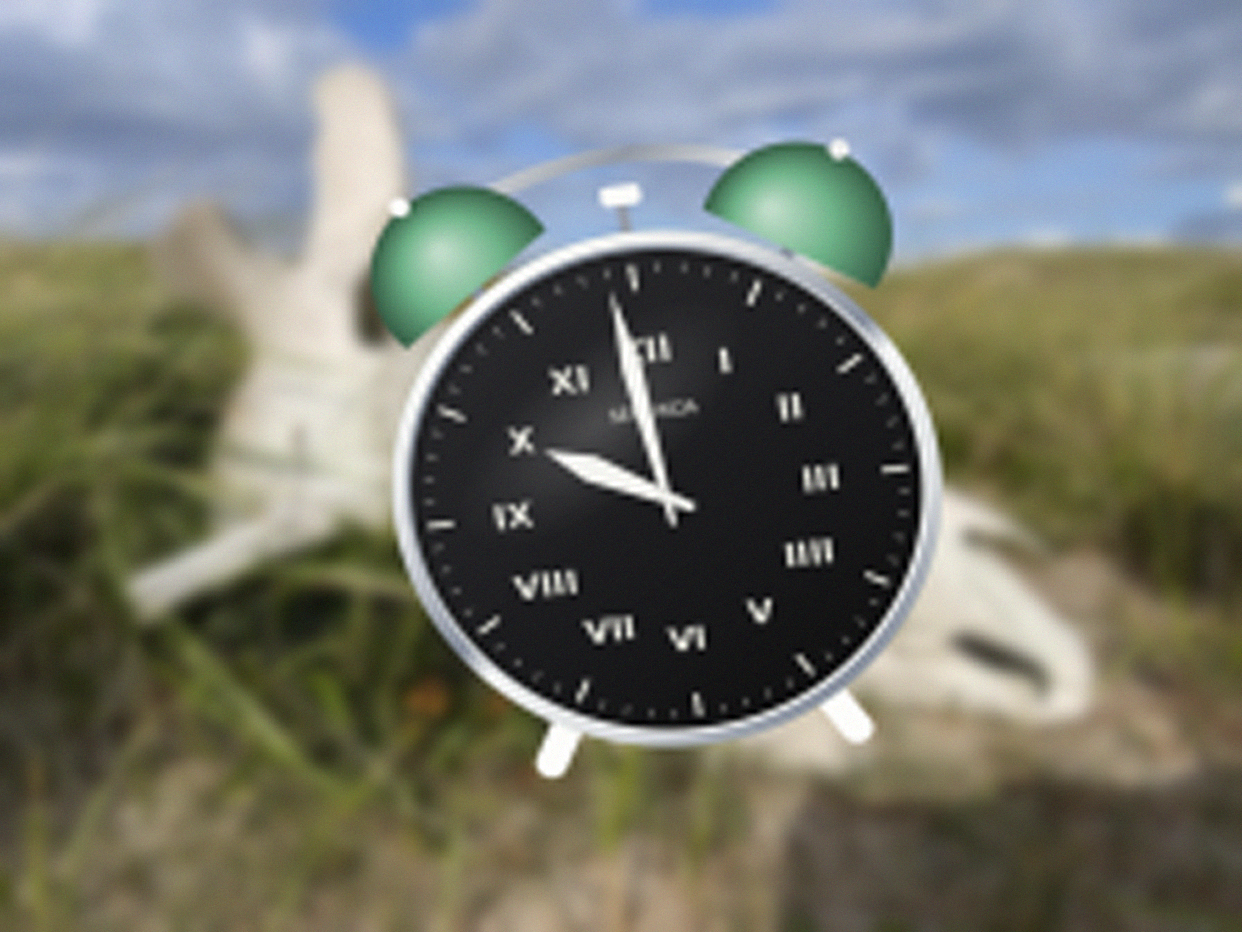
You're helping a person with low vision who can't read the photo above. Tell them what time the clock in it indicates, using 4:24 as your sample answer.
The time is 9:59
